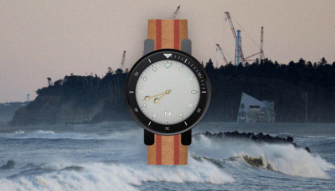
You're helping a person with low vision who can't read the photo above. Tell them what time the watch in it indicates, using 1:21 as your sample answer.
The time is 7:42
